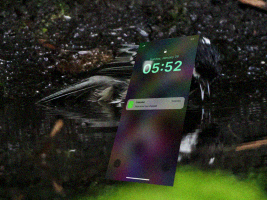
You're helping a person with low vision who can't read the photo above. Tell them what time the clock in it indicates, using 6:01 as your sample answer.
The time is 5:52
